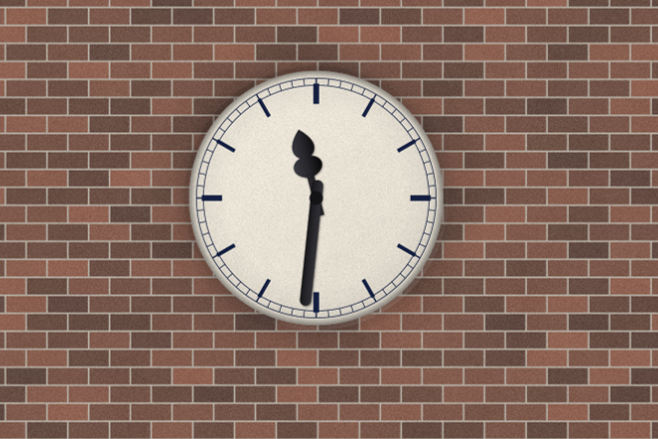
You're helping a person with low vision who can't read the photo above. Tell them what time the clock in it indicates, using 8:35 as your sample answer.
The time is 11:31
